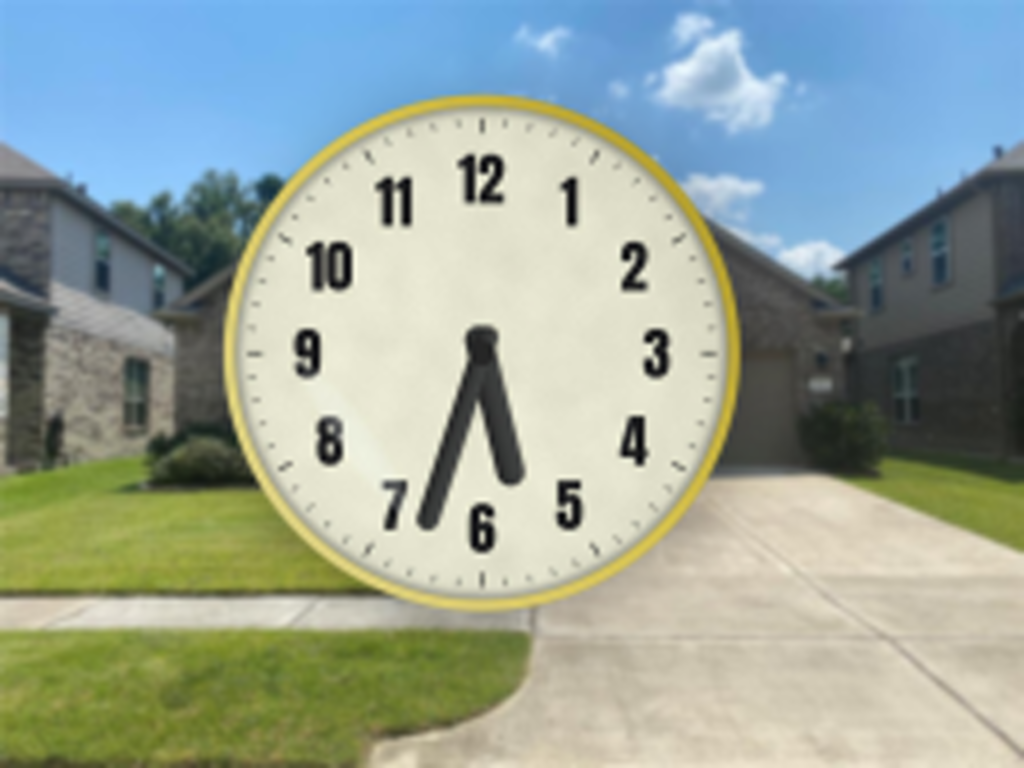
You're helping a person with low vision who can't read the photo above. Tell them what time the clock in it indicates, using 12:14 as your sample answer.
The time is 5:33
